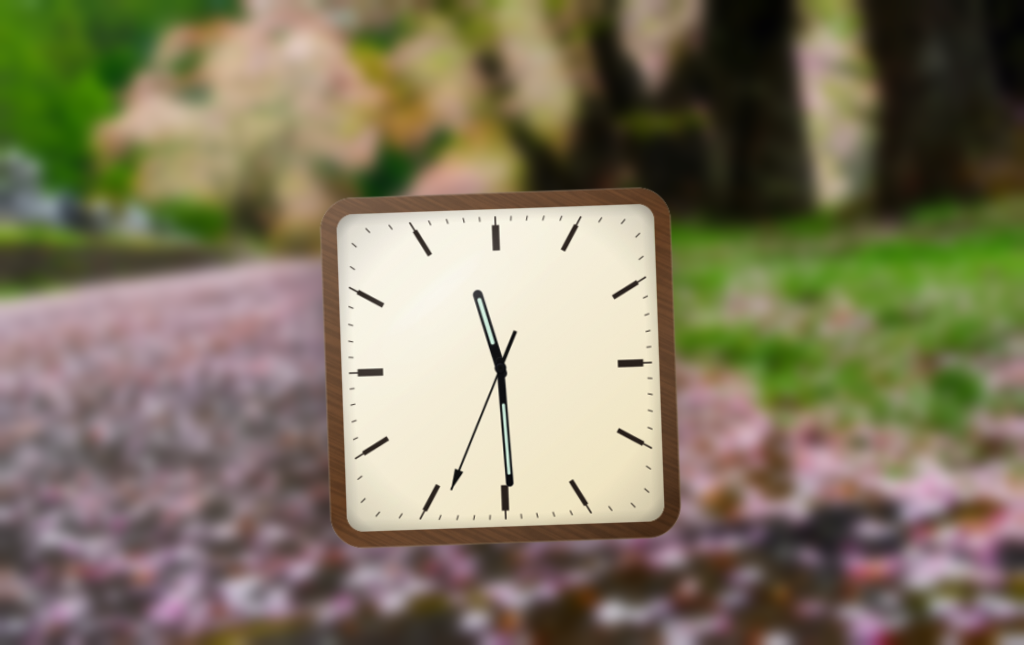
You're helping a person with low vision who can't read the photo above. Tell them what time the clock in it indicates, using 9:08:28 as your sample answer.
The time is 11:29:34
